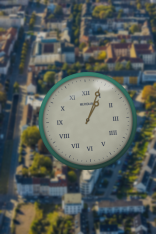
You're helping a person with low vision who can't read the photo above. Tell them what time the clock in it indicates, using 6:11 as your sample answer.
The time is 1:04
